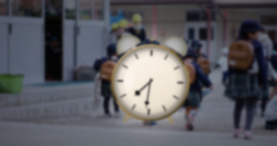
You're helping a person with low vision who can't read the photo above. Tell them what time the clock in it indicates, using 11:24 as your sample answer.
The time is 7:31
